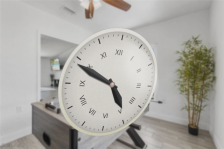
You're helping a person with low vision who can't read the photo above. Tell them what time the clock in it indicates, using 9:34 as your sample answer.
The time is 4:49
